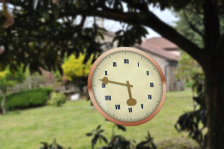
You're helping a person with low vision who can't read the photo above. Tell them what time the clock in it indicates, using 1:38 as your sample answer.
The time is 5:47
